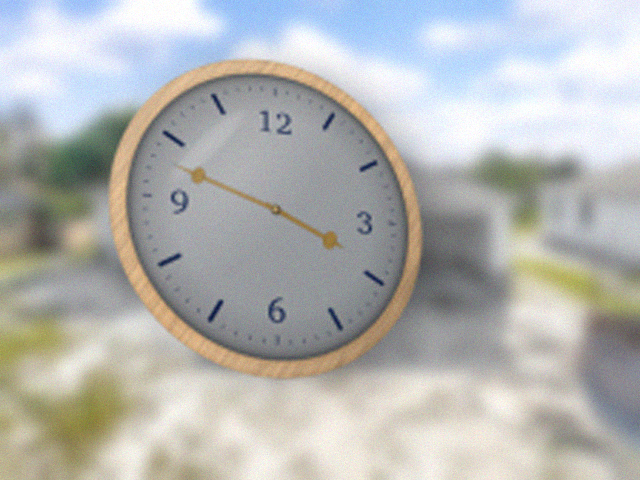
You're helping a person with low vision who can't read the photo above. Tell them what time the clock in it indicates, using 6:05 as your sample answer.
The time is 3:48
